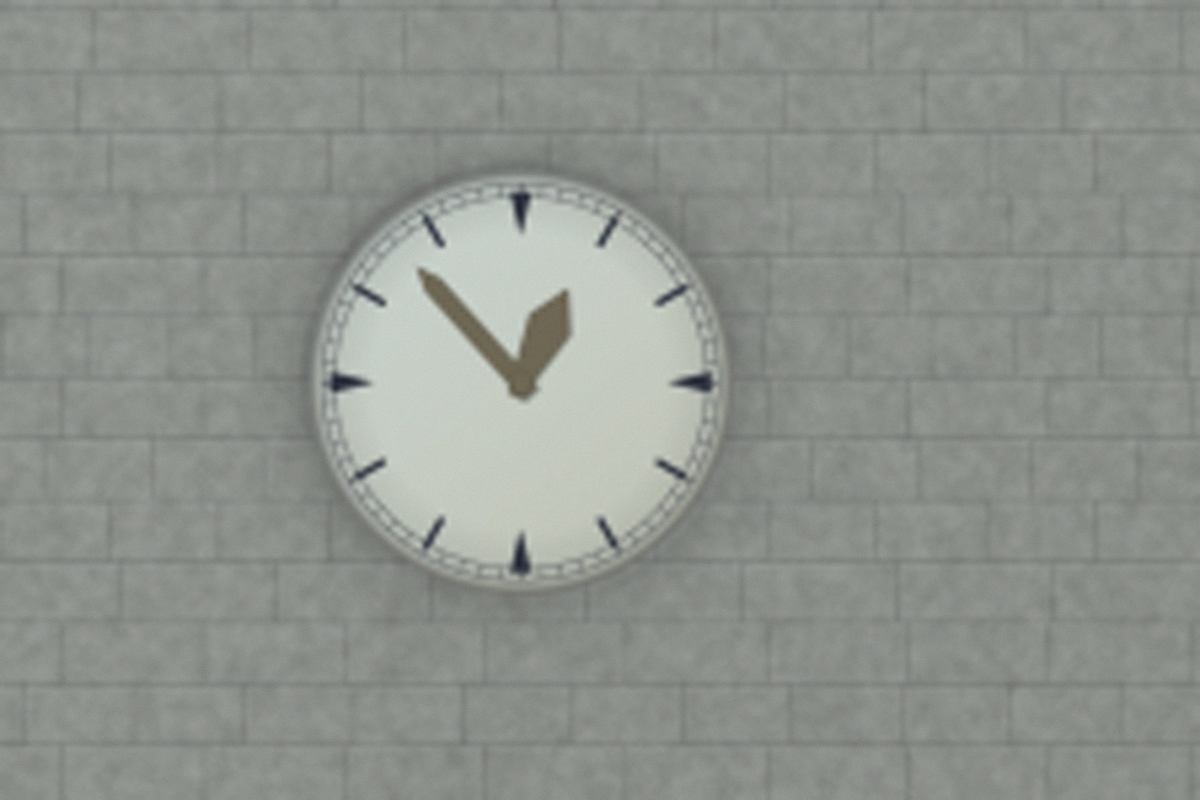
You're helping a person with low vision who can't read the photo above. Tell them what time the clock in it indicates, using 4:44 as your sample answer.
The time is 12:53
